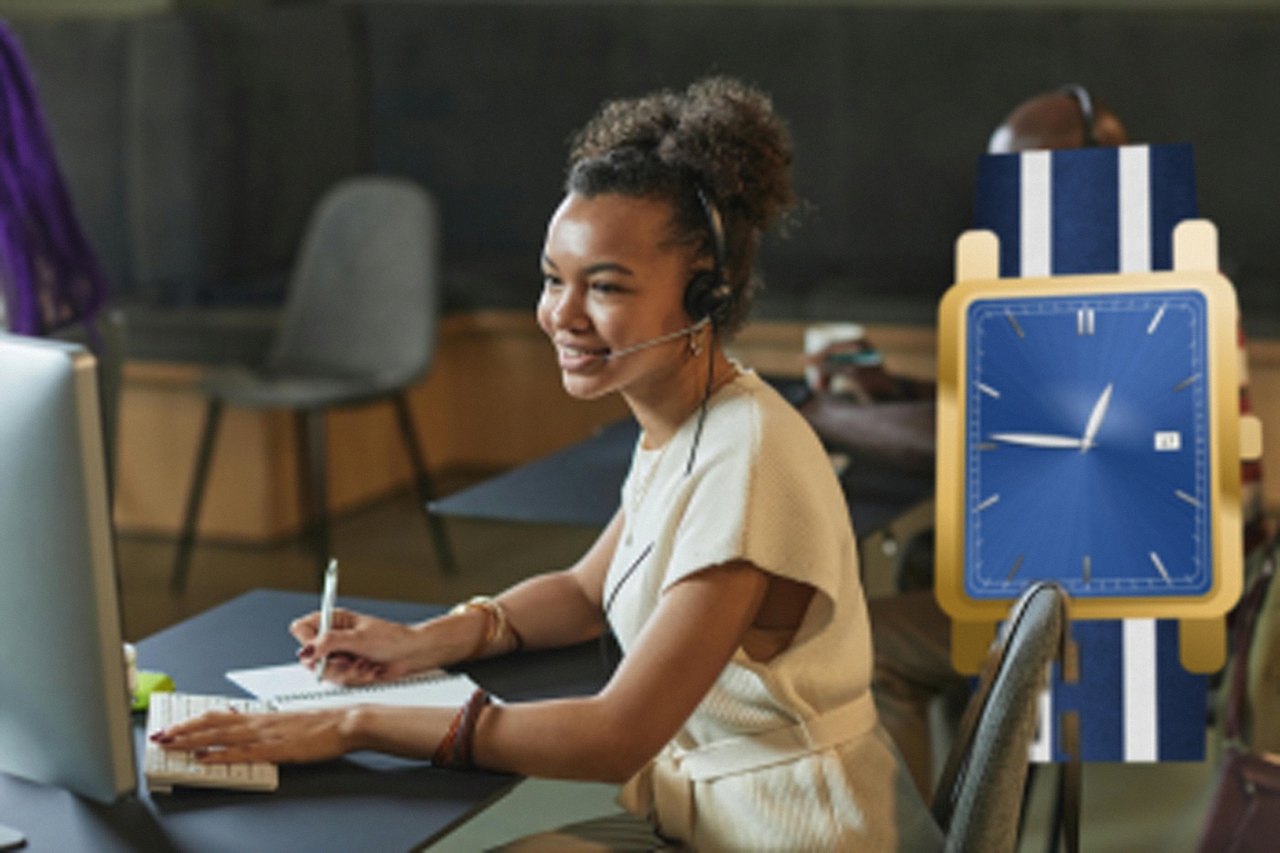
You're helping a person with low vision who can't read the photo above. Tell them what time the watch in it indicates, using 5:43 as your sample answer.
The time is 12:46
